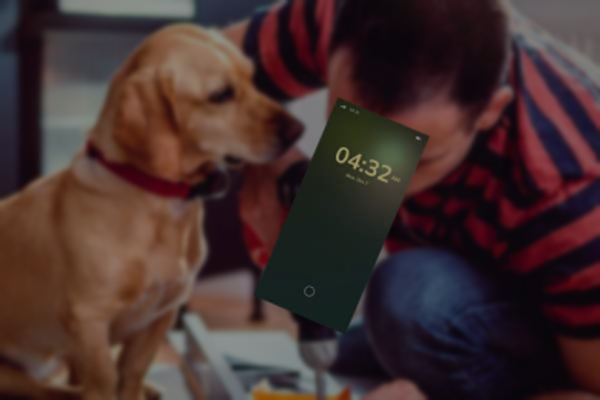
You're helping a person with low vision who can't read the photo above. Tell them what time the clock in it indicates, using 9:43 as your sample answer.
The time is 4:32
